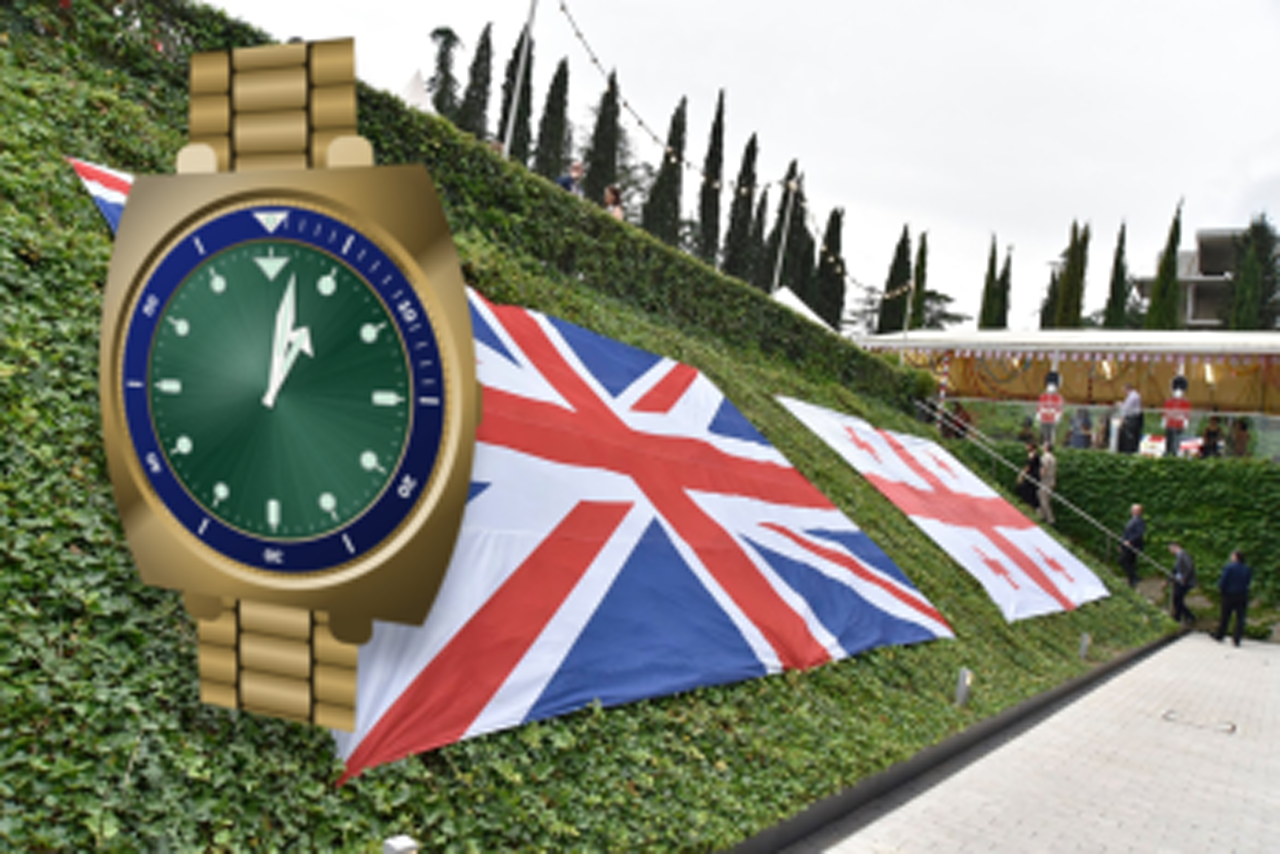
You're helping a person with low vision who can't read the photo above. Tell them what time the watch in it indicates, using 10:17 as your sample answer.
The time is 1:02
